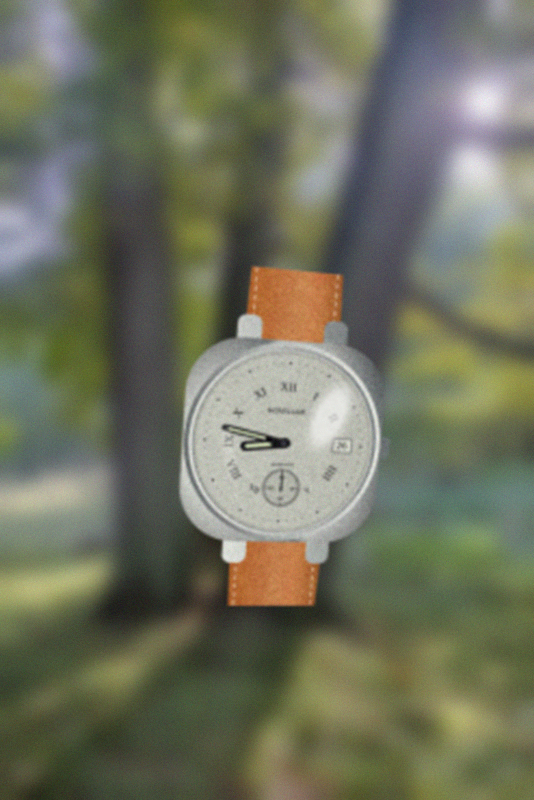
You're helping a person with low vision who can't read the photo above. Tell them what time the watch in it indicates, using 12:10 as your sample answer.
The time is 8:47
